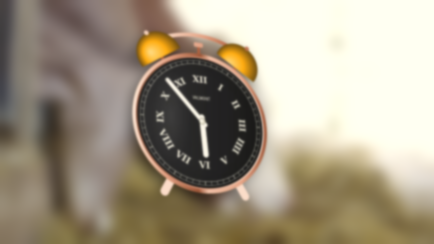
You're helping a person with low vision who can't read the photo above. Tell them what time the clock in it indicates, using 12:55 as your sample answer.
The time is 5:53
